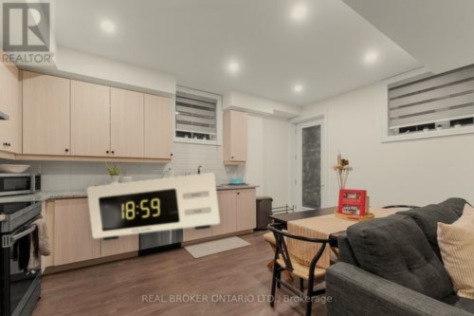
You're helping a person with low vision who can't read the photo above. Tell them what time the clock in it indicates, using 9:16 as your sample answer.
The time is 18:59
